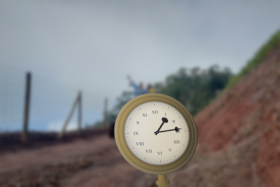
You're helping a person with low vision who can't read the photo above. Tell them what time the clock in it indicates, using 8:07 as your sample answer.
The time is 1:14
